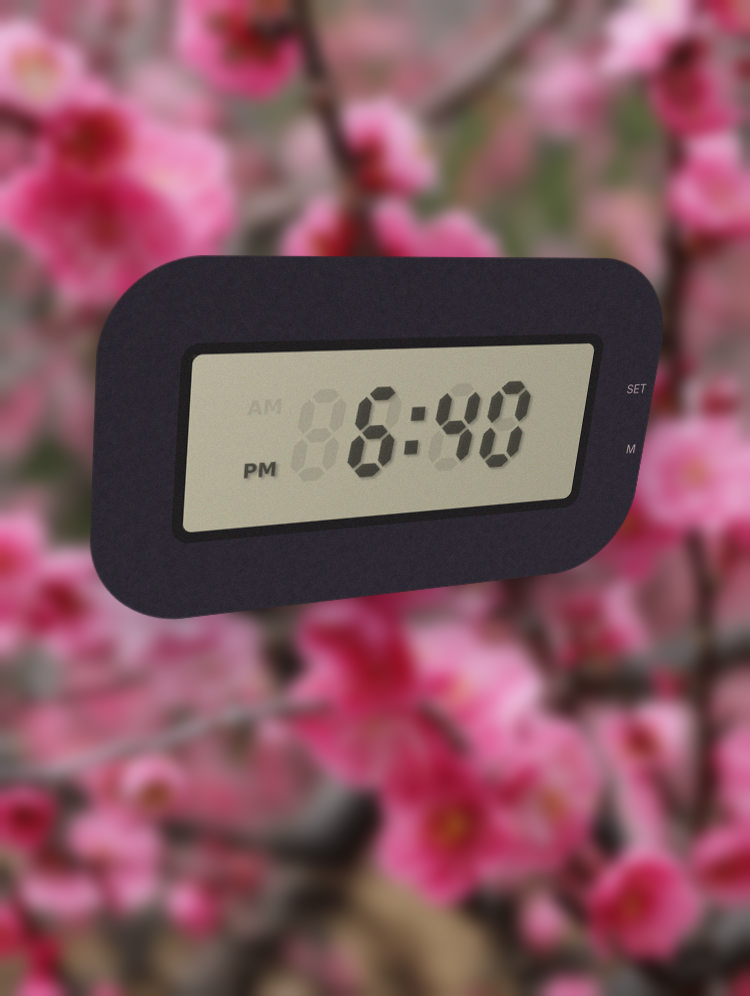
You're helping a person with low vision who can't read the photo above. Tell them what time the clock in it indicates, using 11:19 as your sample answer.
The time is 6:40
